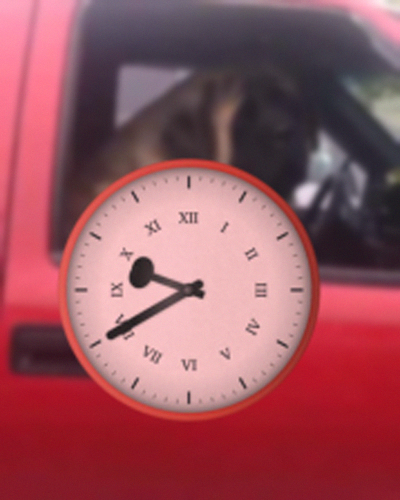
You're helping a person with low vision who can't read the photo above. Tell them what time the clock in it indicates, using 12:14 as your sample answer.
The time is 9:40
